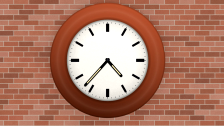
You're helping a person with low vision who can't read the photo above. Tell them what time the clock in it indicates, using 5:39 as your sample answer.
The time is 4:37
